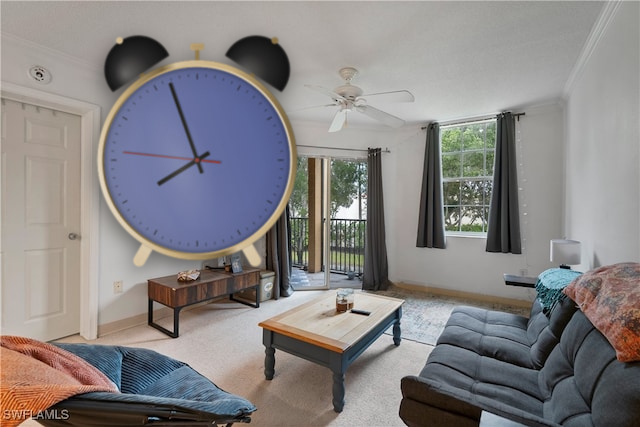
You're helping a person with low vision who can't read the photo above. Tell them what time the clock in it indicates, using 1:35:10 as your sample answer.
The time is 7:56:46
